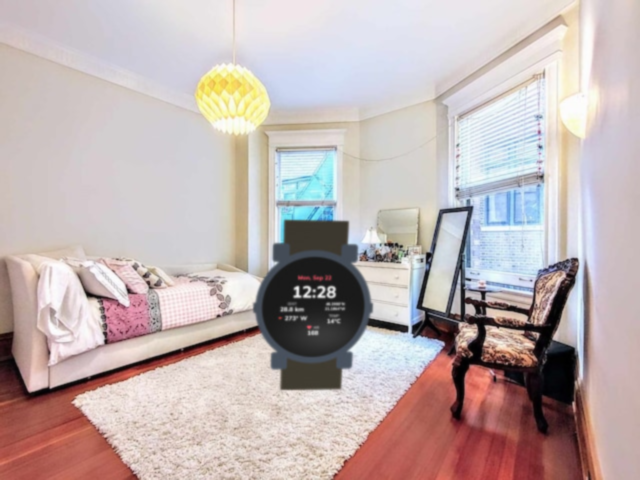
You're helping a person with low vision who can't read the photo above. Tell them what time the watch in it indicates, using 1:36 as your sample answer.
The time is 12:28
